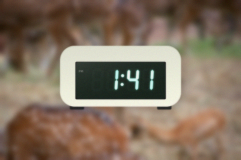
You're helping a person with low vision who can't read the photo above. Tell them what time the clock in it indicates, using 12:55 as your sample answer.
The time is 1:41
